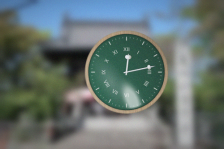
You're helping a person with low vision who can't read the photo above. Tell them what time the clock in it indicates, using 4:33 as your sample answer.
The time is 12:13
